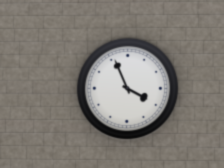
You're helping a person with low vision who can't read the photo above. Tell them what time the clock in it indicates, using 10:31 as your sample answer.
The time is 3:56
